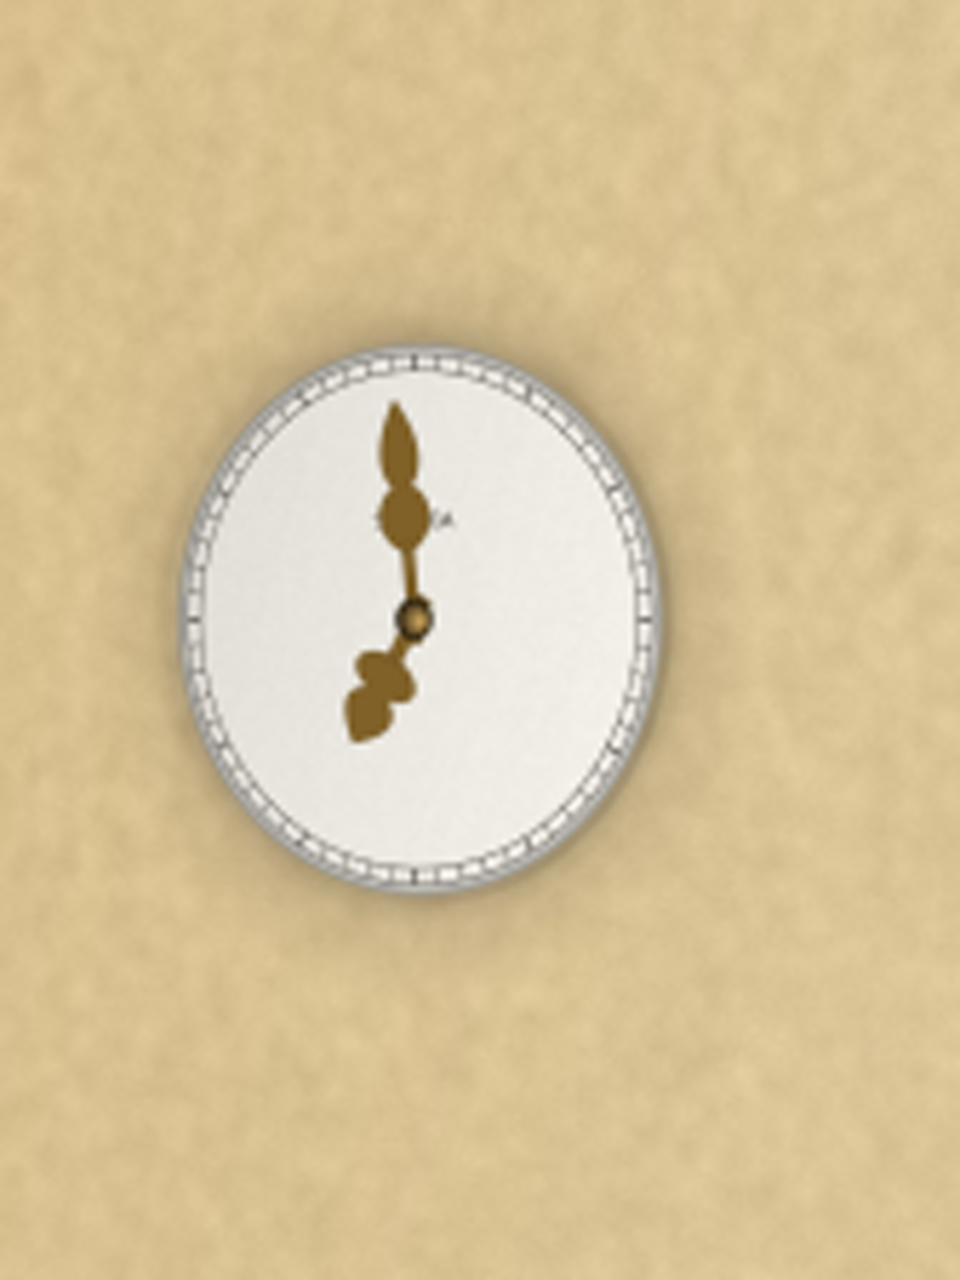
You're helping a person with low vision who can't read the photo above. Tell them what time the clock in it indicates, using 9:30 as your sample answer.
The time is 6:59
